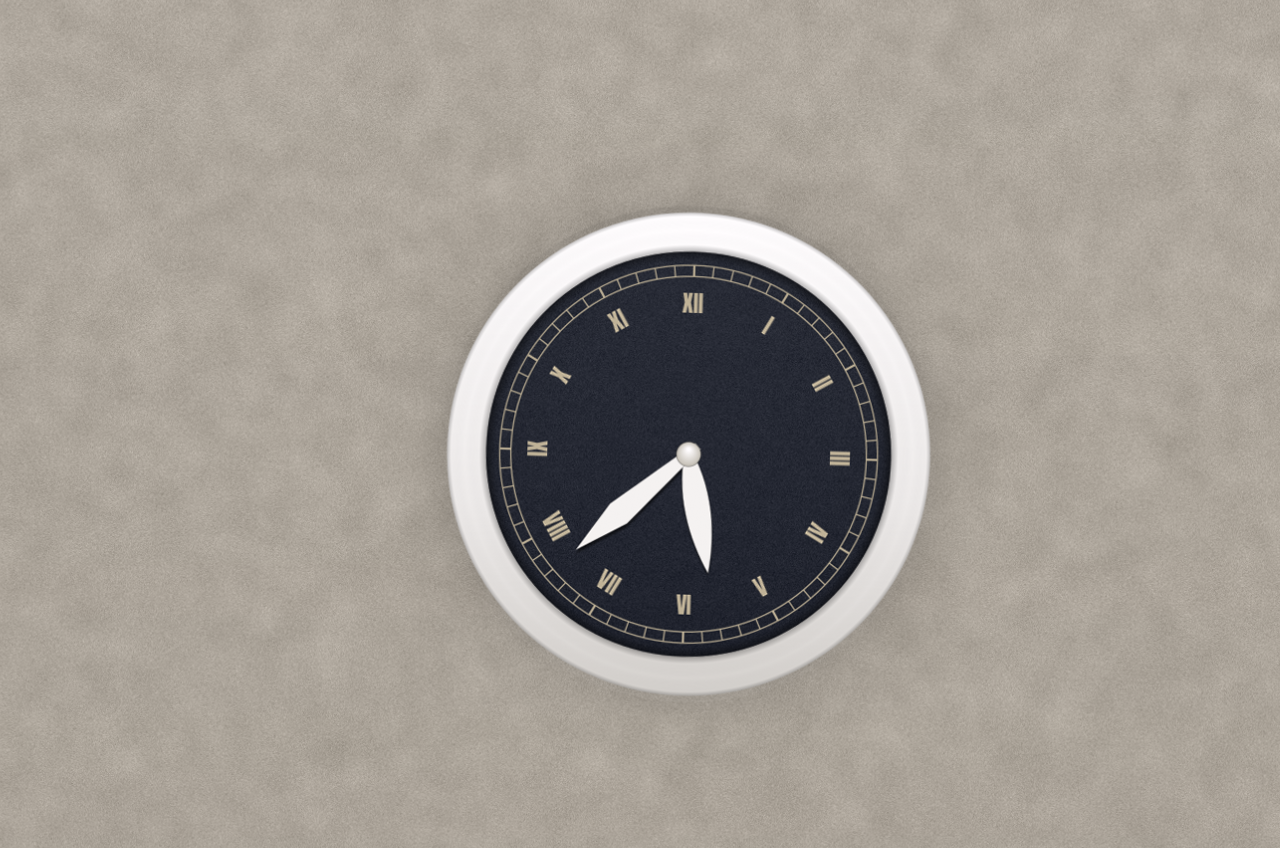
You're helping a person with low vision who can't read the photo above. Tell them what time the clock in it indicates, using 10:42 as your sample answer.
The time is 5:38
